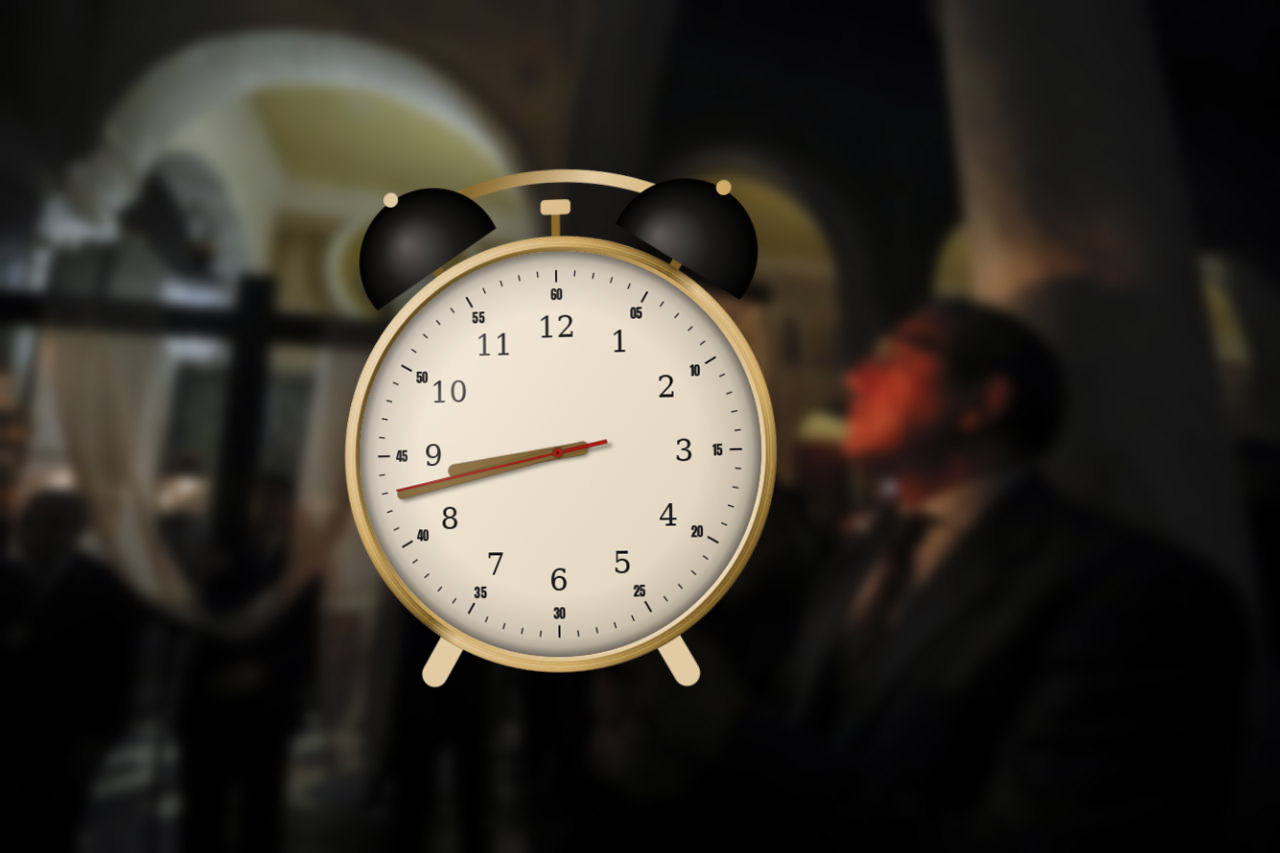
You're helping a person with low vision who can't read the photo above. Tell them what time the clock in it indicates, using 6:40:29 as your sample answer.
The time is 8:42:43
